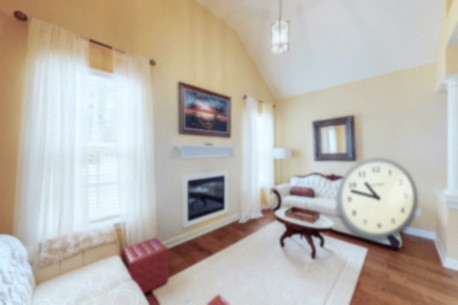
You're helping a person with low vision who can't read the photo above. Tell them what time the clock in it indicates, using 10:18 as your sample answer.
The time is 10:48
